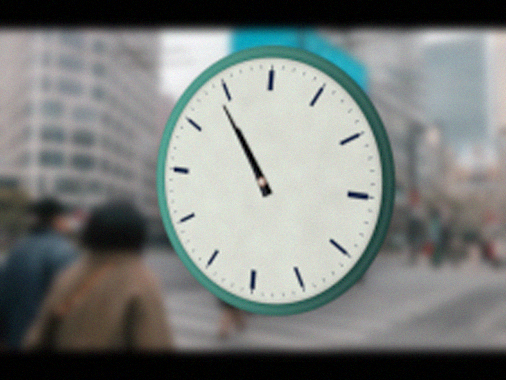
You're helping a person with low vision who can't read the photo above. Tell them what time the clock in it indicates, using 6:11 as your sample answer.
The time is 10:54
